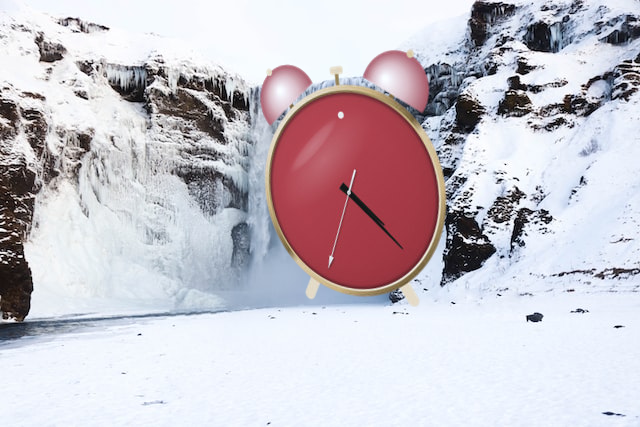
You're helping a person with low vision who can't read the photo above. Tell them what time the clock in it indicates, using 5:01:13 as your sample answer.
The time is 4:22:34
